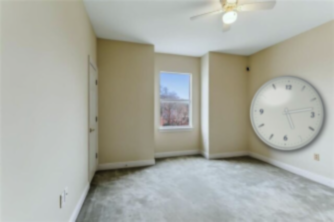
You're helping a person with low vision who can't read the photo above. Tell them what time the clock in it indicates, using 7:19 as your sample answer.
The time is 5:13
